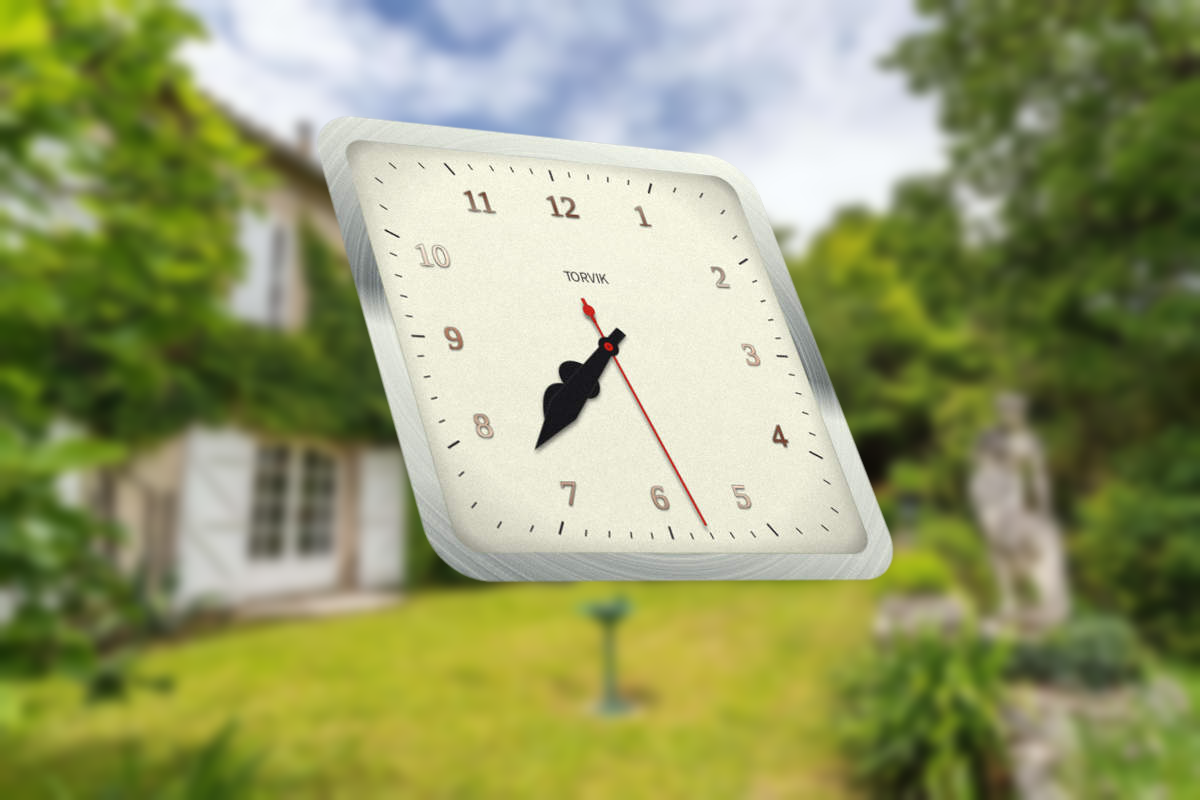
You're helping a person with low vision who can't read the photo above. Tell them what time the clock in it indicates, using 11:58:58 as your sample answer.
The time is 7:37:28
